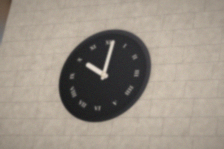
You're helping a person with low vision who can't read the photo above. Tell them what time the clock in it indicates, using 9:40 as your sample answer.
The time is 10:01
